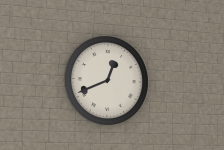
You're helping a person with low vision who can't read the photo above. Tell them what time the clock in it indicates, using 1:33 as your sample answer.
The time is 12:41
